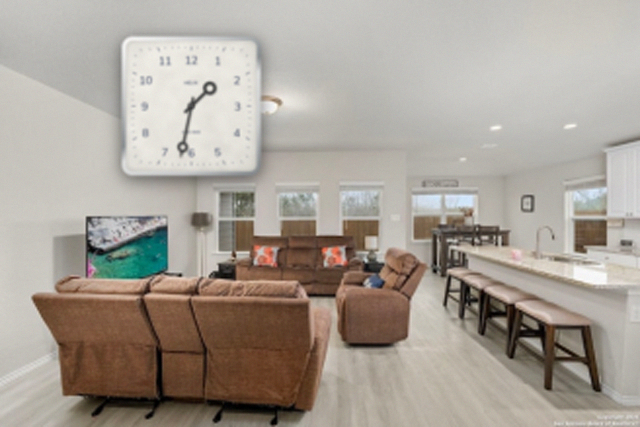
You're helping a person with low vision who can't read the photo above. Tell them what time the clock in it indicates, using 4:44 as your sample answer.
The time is 1:32
